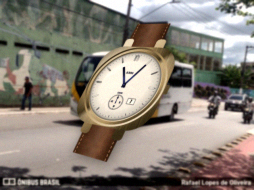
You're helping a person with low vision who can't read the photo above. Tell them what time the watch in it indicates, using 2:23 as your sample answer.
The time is 11:05
